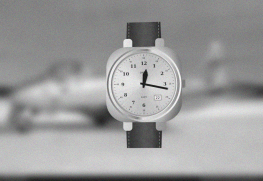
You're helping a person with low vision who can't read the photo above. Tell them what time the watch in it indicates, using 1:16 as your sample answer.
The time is 12:17
